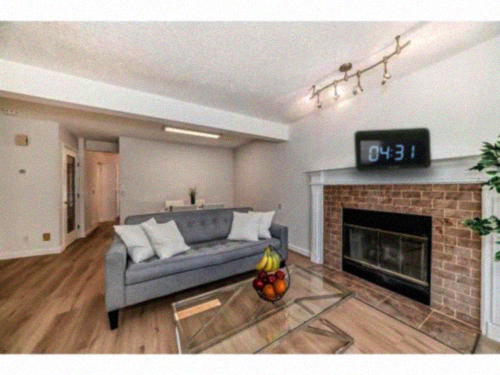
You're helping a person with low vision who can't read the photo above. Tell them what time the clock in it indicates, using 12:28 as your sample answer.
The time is 4:31
